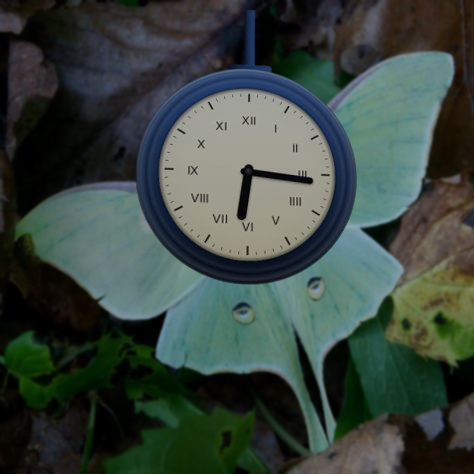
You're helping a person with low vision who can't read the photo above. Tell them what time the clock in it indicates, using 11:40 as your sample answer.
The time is 6:16
